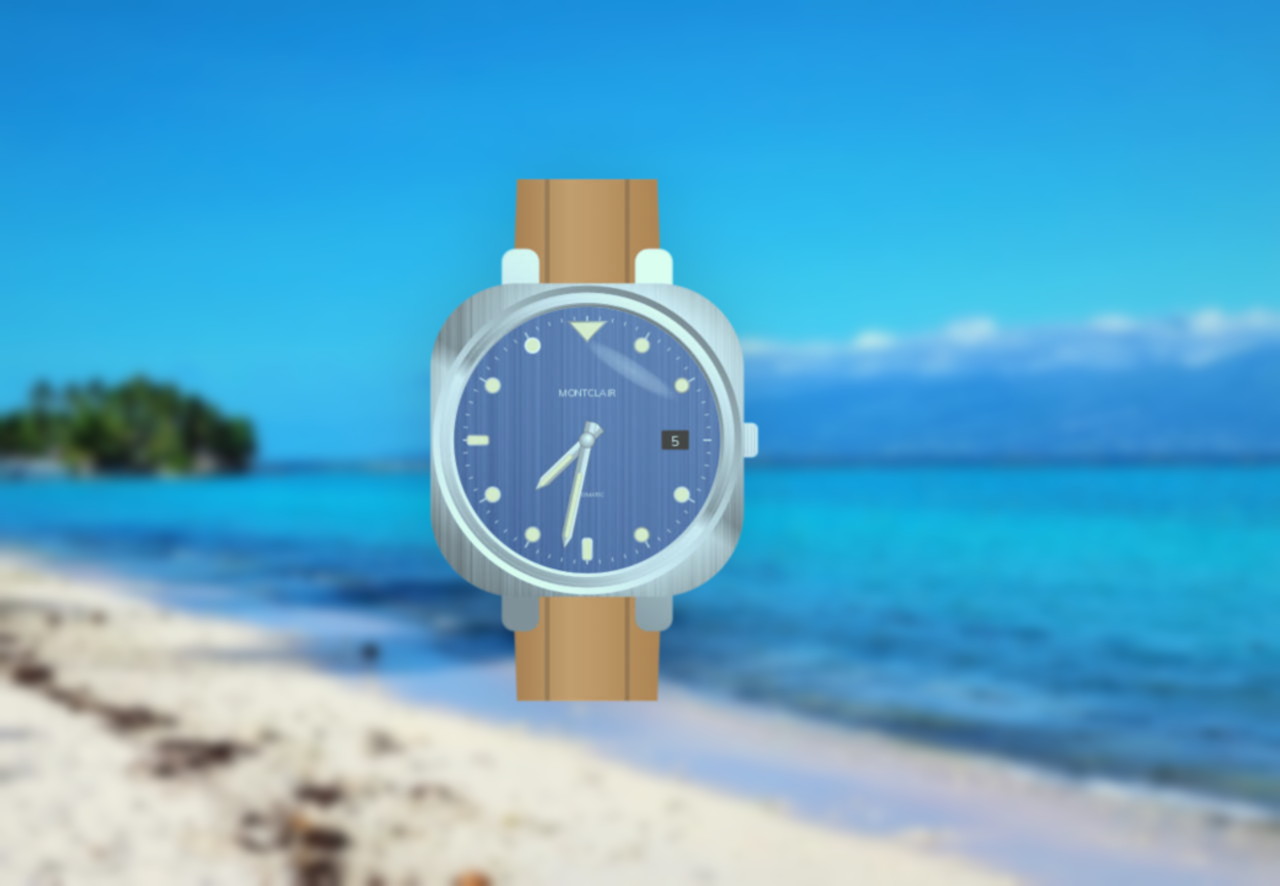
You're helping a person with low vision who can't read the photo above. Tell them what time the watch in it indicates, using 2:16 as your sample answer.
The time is 7:32
